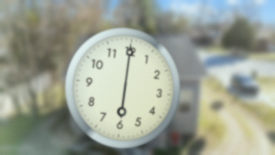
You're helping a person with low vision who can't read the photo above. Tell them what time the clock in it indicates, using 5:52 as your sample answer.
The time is 6:00
